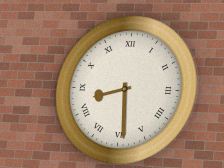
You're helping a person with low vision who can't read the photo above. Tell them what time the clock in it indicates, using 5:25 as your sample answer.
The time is 8:29
